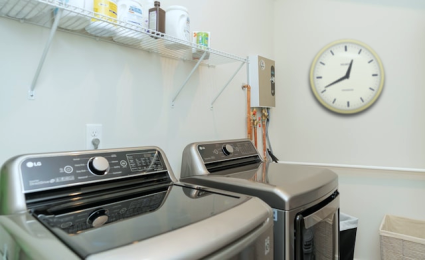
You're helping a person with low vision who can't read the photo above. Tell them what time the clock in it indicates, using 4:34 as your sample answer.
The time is 12:41
